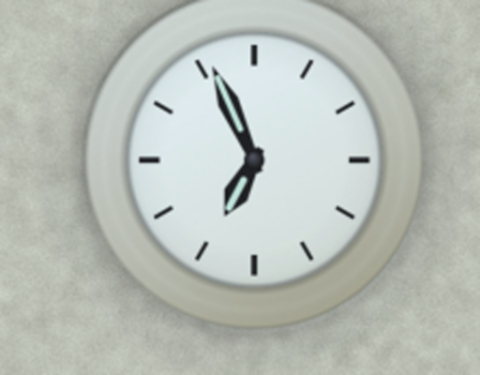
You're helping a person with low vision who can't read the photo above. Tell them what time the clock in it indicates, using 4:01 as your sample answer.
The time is 6:56
